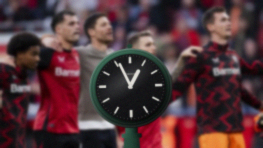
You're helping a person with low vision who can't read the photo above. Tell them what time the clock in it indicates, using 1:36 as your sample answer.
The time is 12:56
